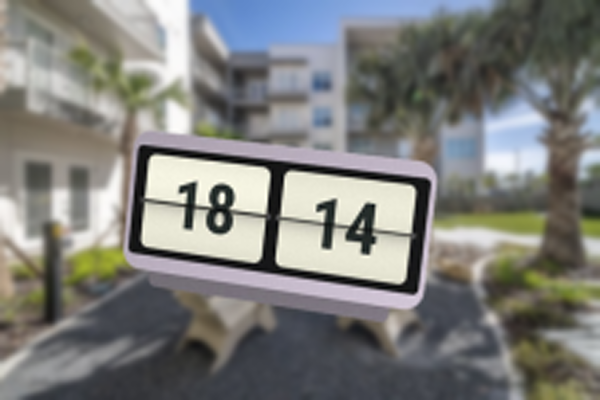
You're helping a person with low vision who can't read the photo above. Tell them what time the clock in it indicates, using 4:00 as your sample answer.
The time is 18:14
